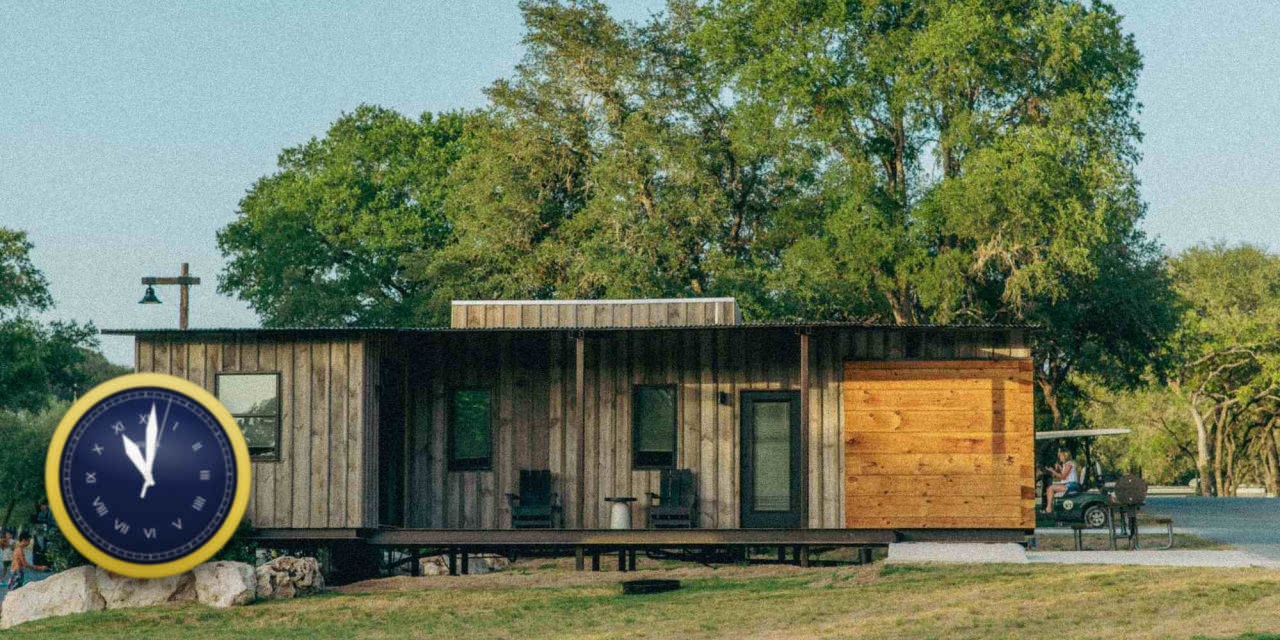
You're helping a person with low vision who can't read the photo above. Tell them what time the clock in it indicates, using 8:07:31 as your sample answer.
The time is 11:01:03
